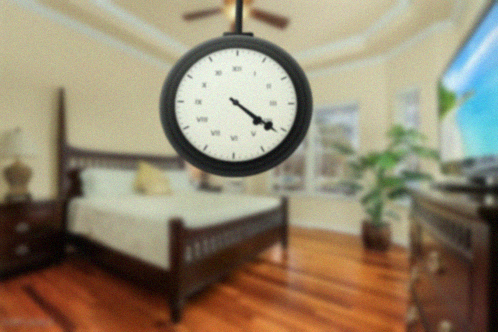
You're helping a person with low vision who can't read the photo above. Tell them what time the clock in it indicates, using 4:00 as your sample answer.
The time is 4:21
